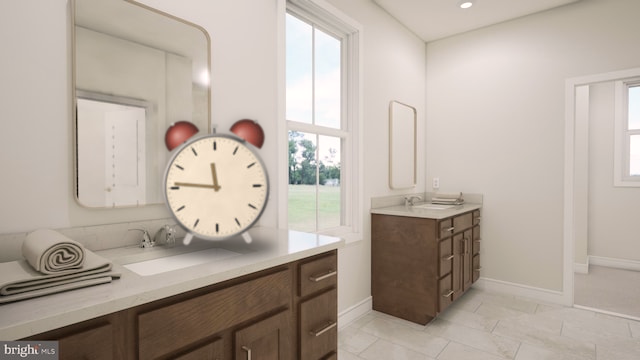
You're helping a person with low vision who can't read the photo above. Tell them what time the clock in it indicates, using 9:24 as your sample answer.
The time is 11:46
